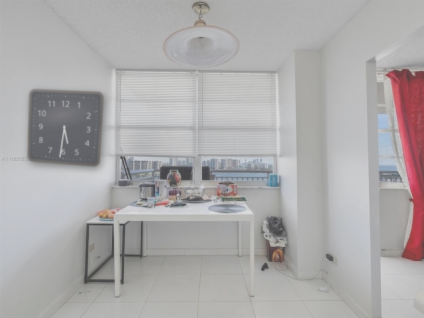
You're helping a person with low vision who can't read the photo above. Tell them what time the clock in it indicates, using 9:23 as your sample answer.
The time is 5:31
